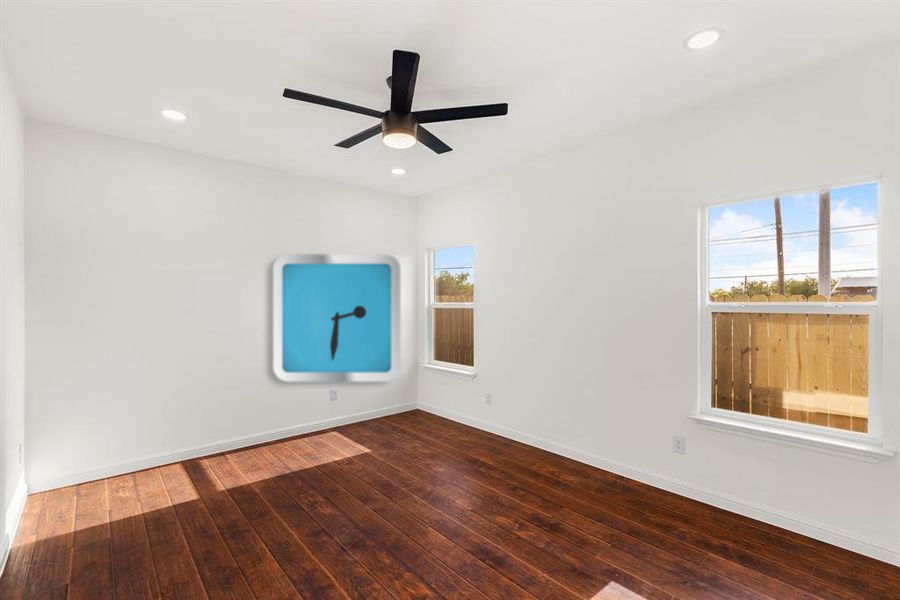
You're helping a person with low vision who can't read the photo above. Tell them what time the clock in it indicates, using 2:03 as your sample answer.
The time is 2:31
